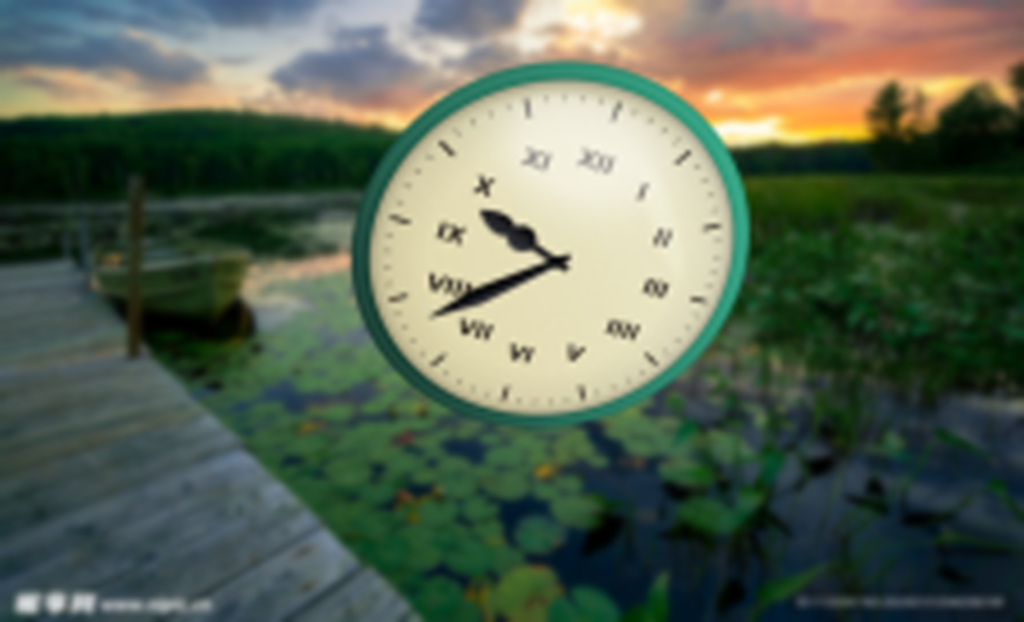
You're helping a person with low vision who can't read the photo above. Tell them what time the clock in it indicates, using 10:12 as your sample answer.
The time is 9:38
